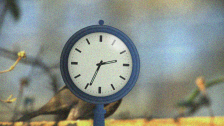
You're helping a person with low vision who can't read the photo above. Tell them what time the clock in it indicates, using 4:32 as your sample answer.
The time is 2:34
